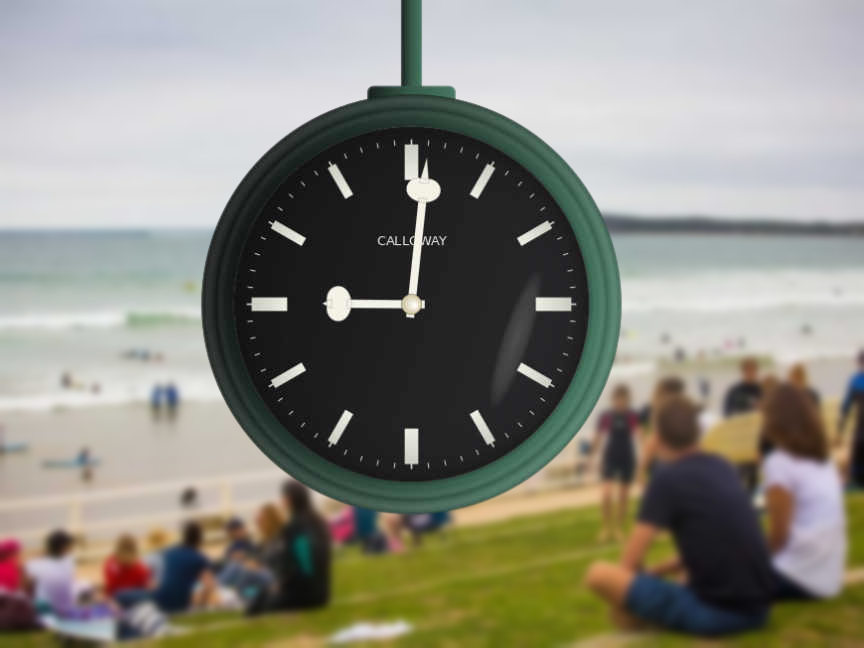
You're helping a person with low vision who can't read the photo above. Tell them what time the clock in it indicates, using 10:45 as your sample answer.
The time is 9:01
